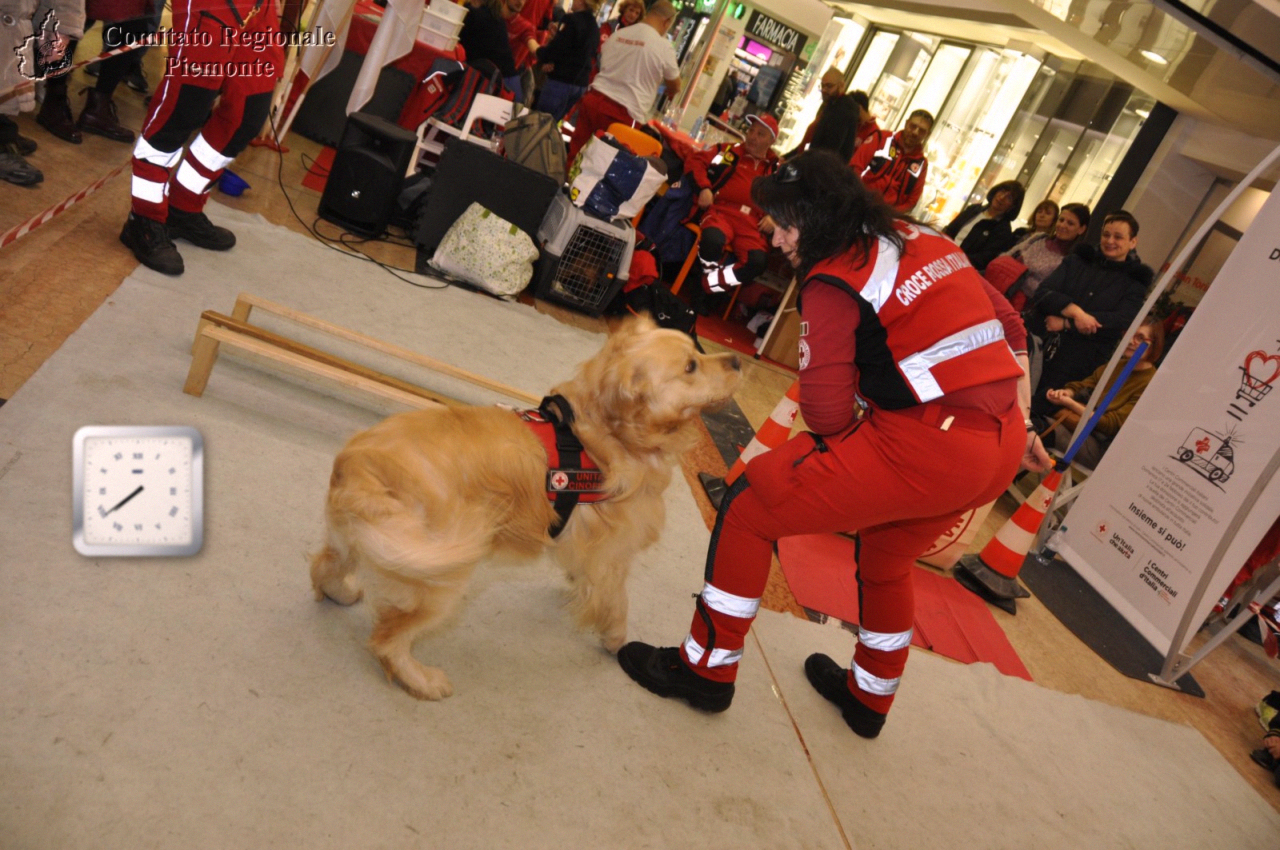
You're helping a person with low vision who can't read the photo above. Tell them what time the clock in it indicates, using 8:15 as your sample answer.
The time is 7:39
